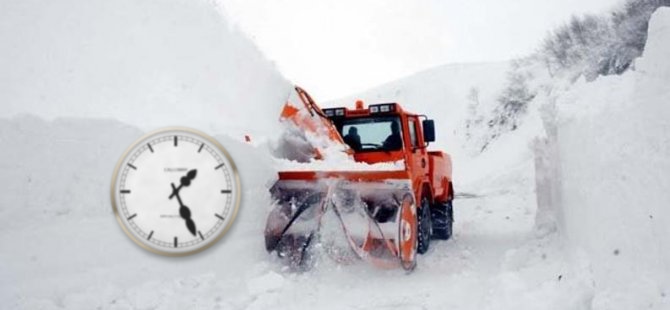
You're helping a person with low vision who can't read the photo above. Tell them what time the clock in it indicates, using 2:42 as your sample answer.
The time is 1:26
